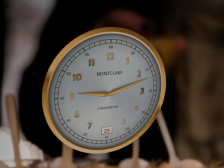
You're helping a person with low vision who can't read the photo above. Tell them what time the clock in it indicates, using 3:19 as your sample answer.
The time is 9:12
